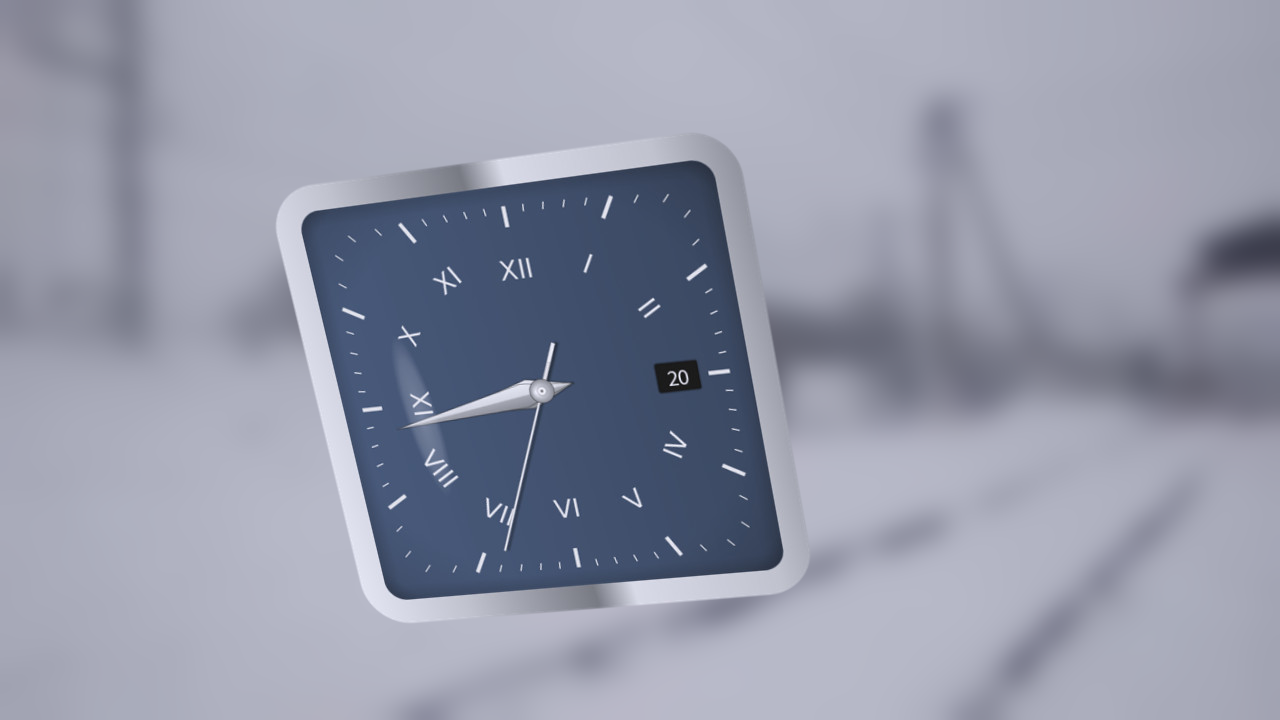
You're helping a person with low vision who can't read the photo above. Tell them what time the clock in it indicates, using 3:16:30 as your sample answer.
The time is 8:43:34
